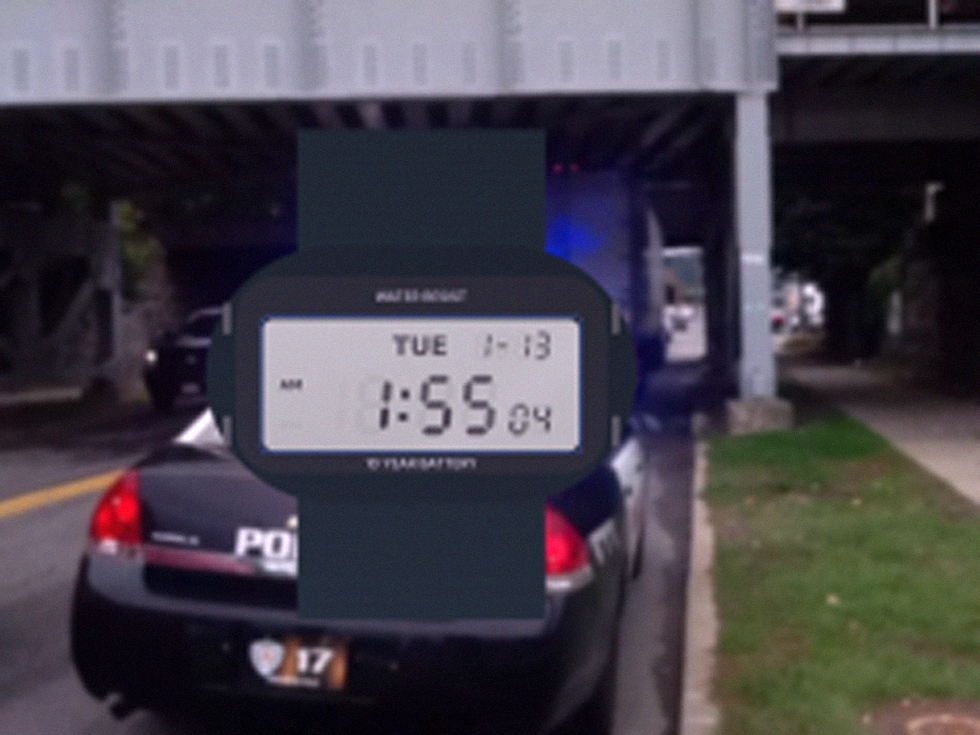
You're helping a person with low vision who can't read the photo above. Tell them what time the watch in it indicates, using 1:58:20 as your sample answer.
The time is 1:55:04
